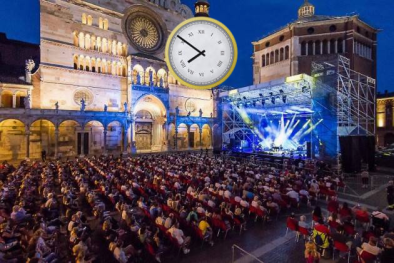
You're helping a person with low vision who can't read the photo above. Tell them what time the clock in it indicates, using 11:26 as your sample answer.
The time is 7:51
